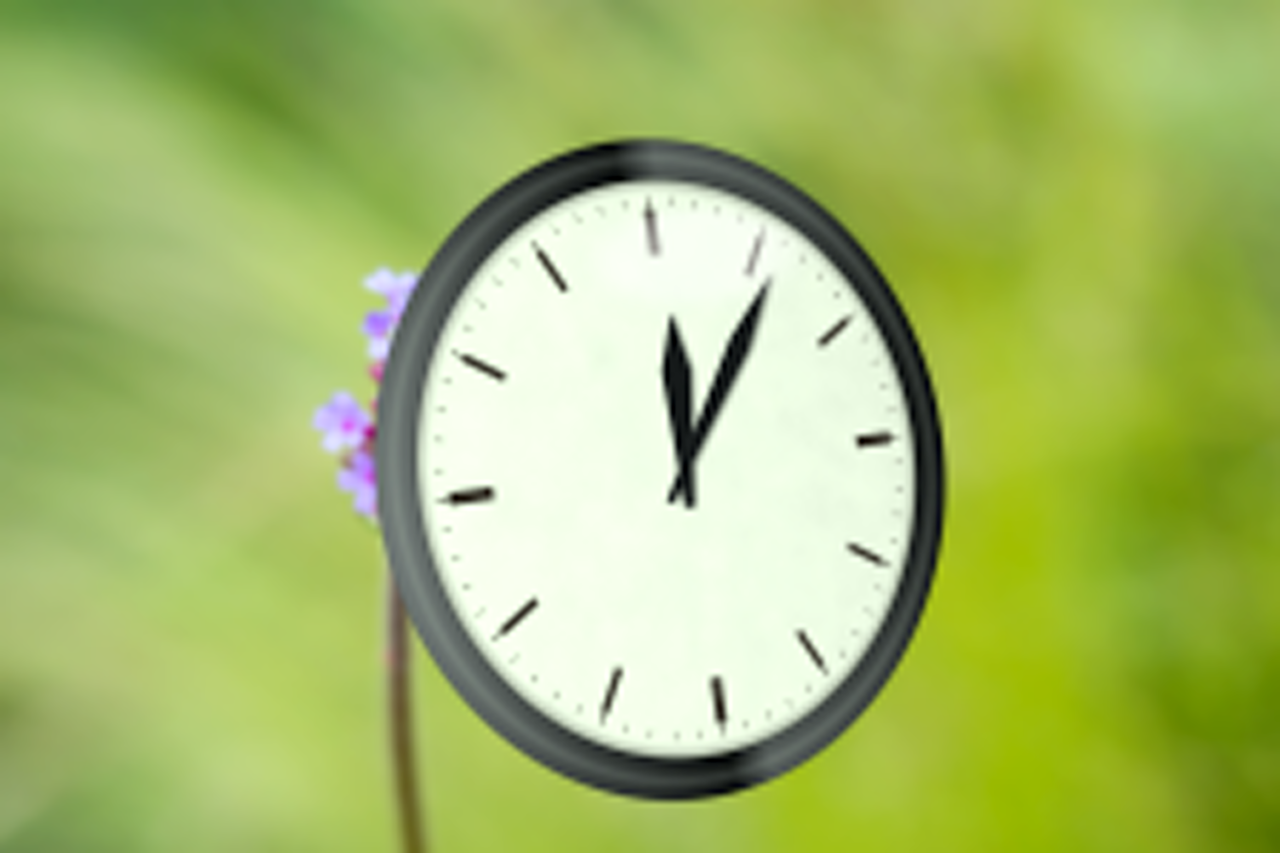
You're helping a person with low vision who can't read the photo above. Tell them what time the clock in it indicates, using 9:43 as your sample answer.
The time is 12:06
